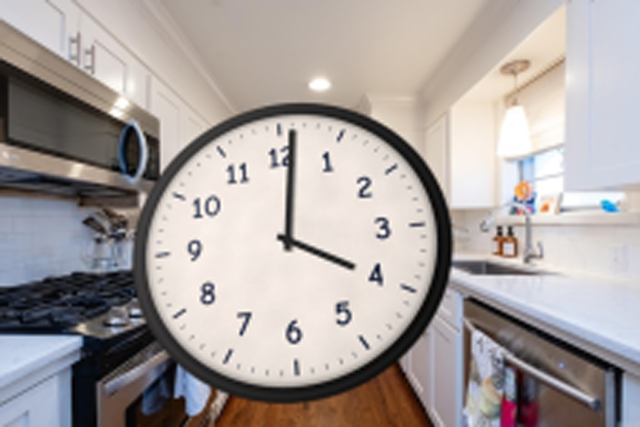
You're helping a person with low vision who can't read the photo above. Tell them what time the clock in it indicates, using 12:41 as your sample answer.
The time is 4:01
